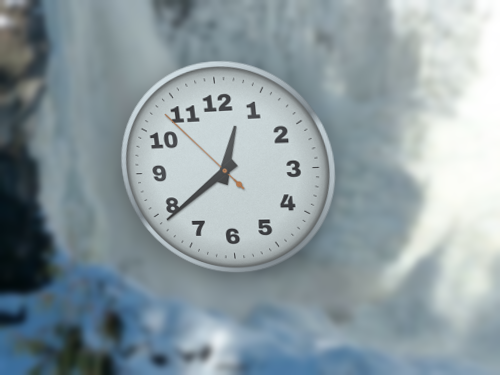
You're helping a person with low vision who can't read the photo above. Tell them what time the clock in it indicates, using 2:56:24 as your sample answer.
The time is 12:38:53
